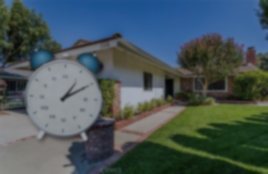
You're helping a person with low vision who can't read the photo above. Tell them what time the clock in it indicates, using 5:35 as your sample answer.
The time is 1:10
